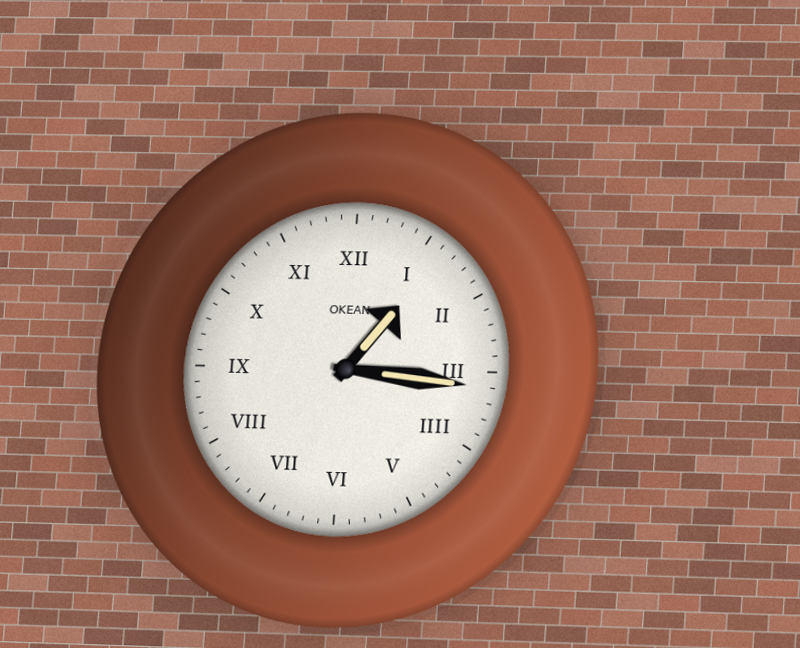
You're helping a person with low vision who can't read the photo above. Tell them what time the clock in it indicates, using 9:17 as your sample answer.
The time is 1:16
